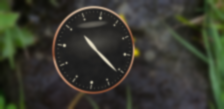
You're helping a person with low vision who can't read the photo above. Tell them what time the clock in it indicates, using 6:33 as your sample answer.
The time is 10:21
